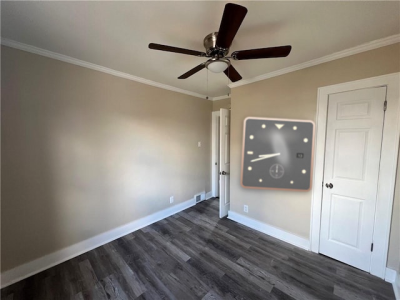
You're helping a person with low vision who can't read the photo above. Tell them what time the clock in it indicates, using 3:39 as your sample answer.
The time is 8:42
